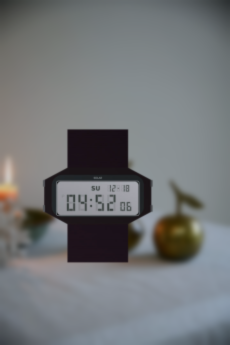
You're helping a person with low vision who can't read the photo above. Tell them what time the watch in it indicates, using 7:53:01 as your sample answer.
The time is 4:52:06
